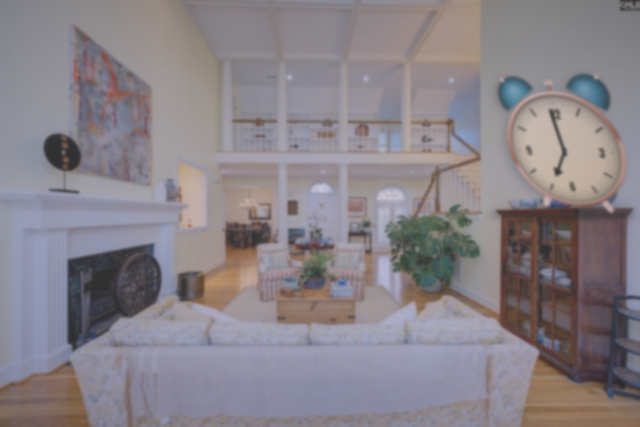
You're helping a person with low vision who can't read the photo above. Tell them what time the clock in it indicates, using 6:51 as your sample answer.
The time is 6:59
